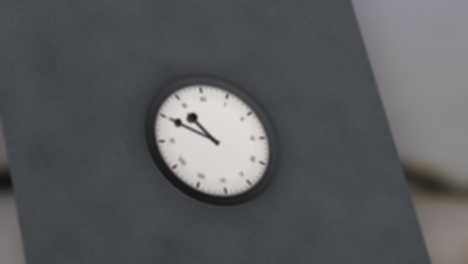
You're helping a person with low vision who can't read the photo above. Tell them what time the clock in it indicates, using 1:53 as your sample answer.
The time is 10:50
